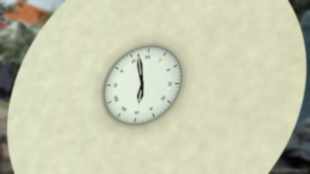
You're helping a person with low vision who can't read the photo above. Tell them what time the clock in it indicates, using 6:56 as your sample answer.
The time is 5:57
